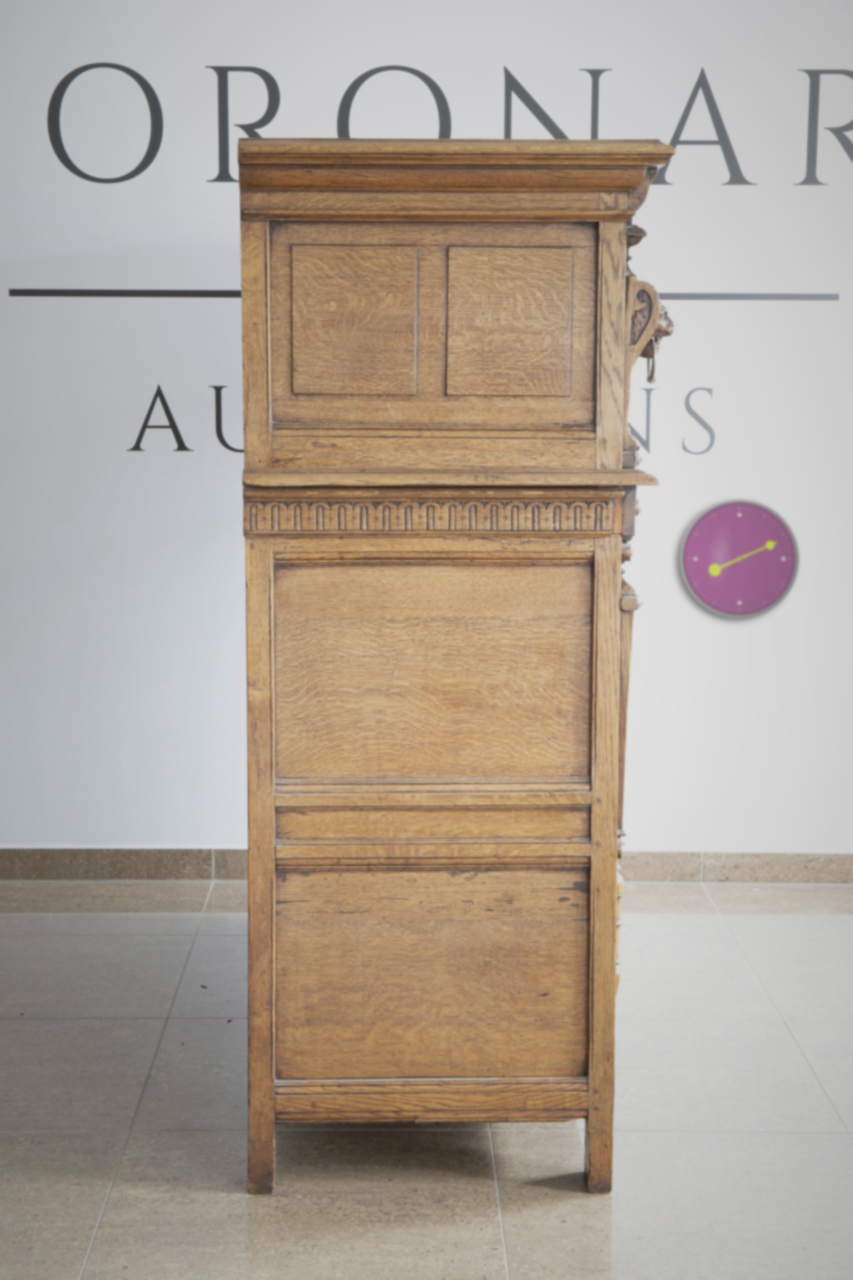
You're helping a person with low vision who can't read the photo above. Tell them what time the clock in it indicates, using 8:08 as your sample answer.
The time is 8:11
